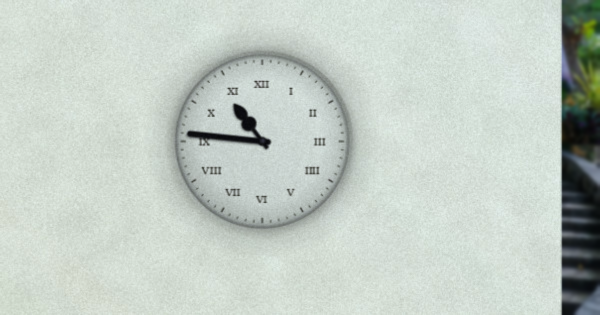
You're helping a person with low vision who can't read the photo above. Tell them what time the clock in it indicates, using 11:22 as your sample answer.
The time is 10:46
